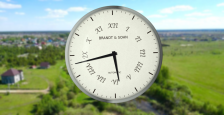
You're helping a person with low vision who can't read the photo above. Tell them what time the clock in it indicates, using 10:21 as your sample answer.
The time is 5:43
